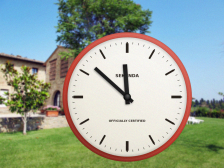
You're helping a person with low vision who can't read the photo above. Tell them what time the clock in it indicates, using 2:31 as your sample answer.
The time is 11:52
